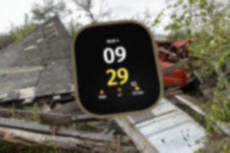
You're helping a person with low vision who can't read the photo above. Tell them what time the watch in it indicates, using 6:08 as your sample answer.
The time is 9:29
